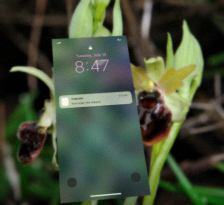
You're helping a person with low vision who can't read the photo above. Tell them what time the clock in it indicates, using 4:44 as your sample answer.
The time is 8:47
